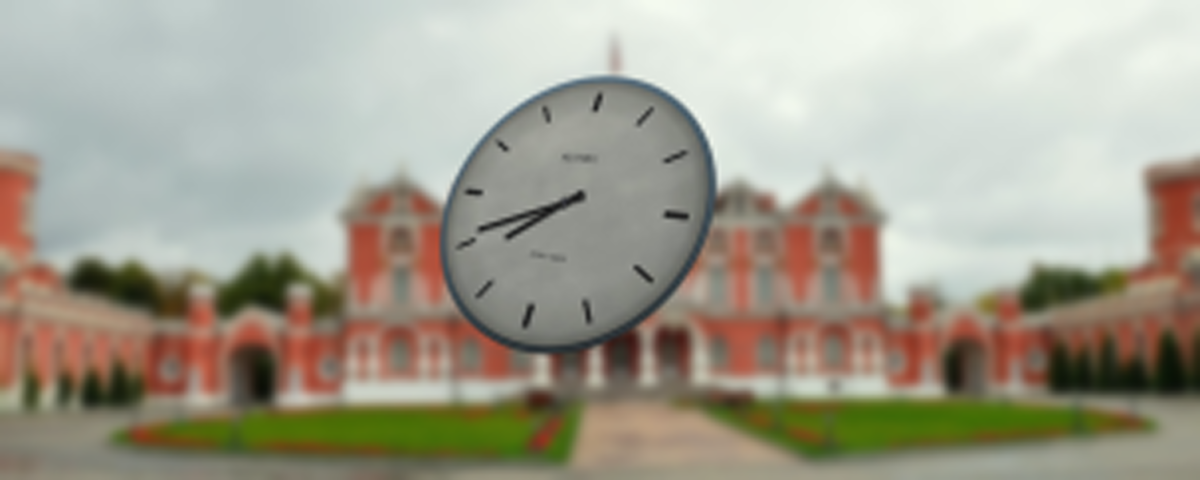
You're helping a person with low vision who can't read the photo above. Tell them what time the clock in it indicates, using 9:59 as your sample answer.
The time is 7:41
